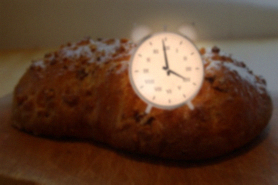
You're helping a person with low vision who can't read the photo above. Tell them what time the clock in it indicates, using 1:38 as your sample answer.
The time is 3:59
